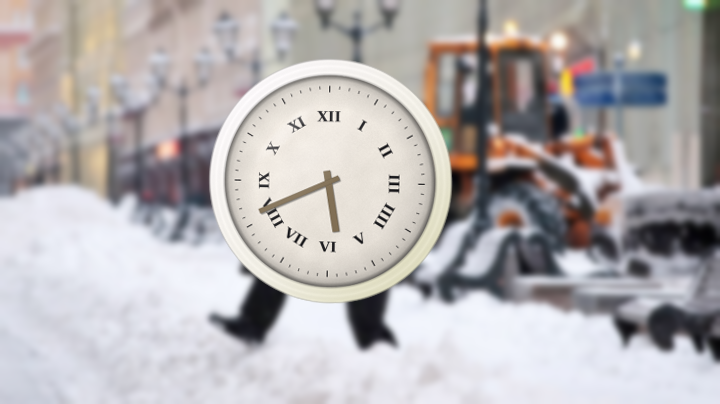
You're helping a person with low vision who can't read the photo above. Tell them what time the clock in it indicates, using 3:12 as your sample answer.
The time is 5:41
